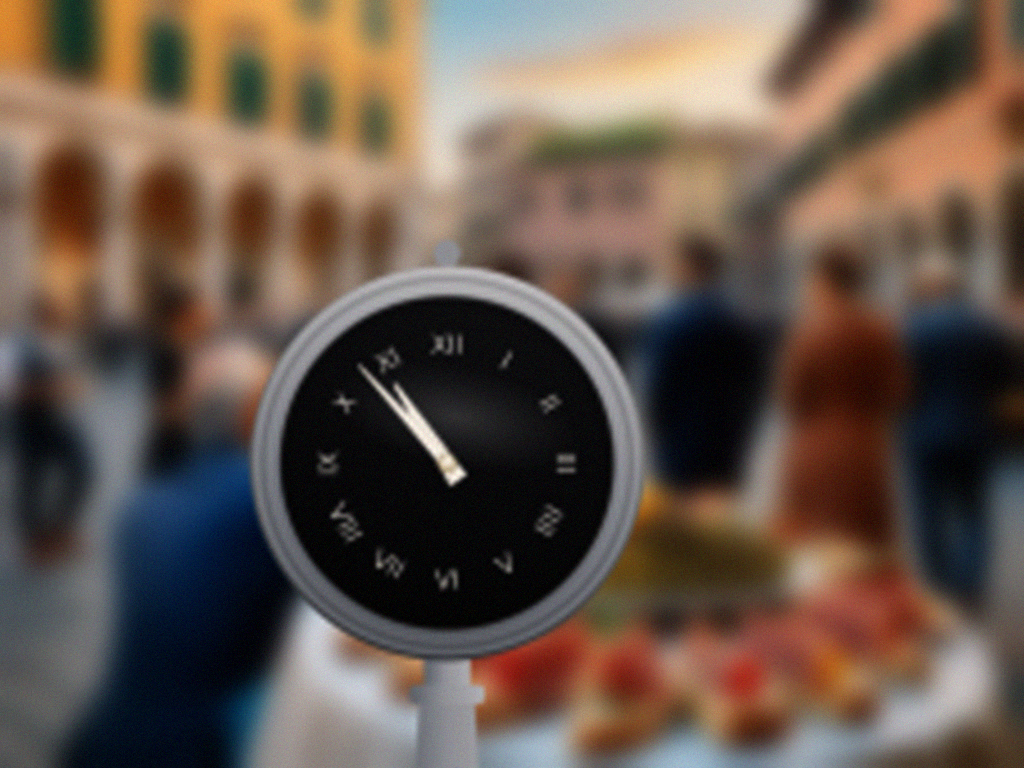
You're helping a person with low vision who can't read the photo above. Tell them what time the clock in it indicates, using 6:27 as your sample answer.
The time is 10:53
